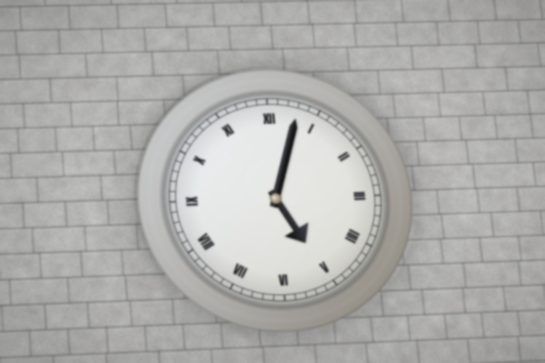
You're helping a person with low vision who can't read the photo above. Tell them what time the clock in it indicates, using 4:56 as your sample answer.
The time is 5:03
